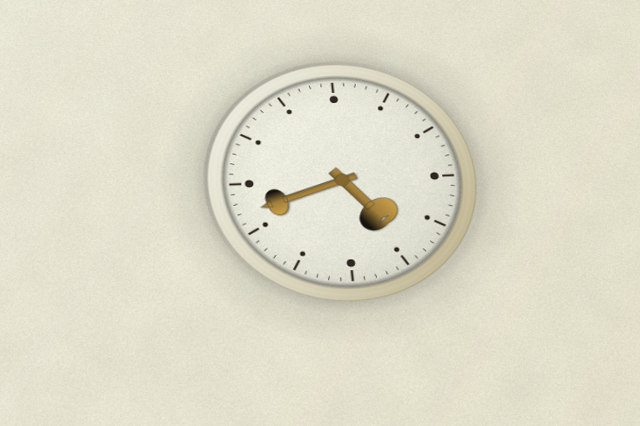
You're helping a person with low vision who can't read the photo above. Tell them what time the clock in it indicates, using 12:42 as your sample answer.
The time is 4:42
